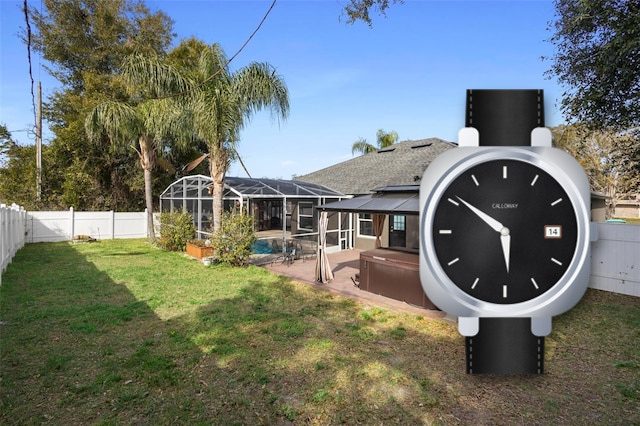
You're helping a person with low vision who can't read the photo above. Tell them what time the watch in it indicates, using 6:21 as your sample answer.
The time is 5:51
